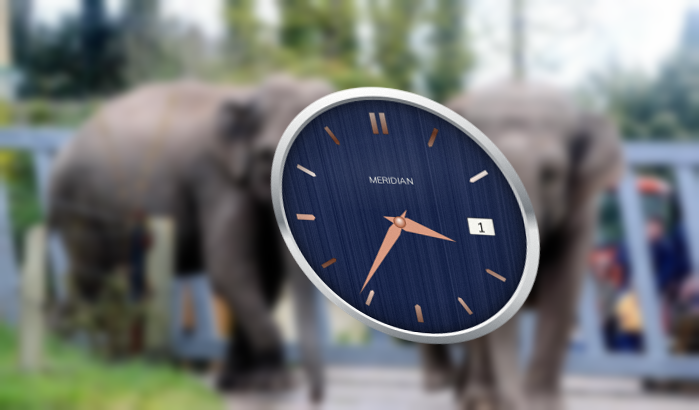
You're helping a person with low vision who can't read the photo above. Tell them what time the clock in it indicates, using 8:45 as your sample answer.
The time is 3:36
